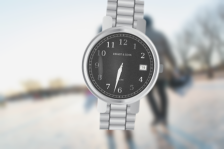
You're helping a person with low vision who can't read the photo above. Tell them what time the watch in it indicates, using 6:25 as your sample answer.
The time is 6:32
